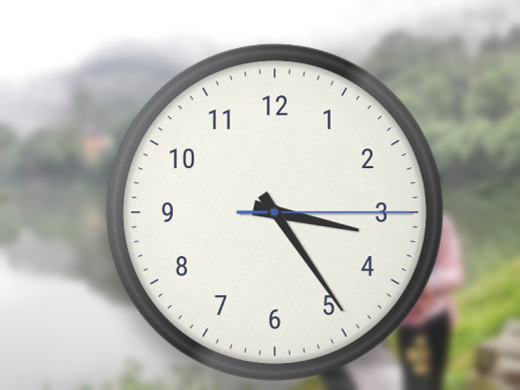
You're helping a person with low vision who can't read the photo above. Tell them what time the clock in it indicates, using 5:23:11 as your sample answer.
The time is 3:24:15
